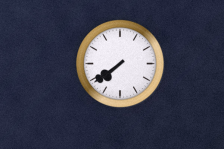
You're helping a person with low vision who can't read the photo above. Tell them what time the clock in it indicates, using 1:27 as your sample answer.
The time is 7:39
